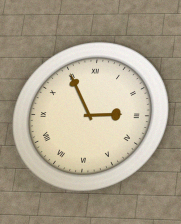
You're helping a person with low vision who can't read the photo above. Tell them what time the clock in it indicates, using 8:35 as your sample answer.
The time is 2:55
